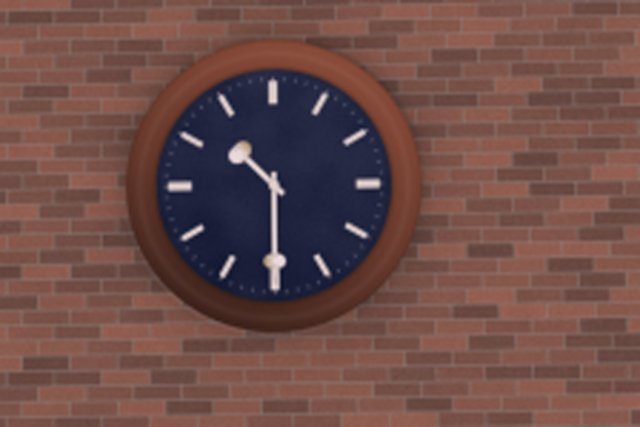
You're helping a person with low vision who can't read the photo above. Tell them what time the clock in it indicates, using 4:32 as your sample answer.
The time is 10:30
